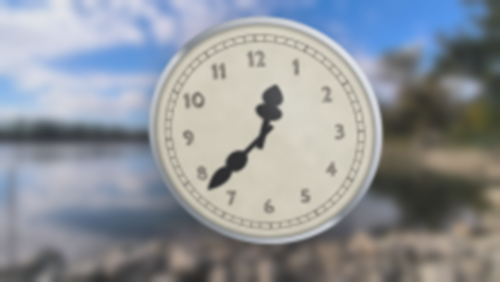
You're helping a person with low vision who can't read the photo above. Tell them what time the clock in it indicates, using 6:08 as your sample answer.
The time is 12:38
